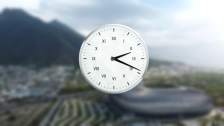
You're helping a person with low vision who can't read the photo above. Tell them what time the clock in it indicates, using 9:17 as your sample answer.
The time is 2:19
